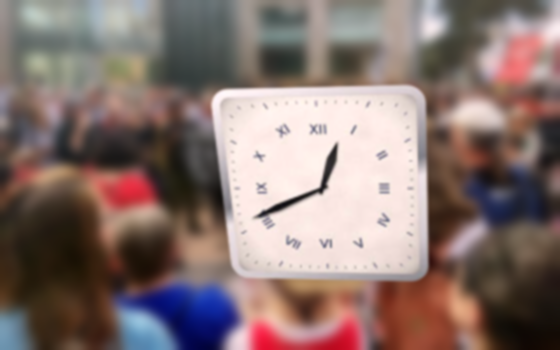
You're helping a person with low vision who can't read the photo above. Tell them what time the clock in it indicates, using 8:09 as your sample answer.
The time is 12:41
